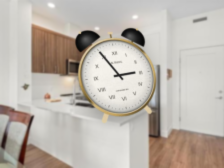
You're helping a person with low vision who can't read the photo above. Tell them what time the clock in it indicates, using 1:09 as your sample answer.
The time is 2:55
